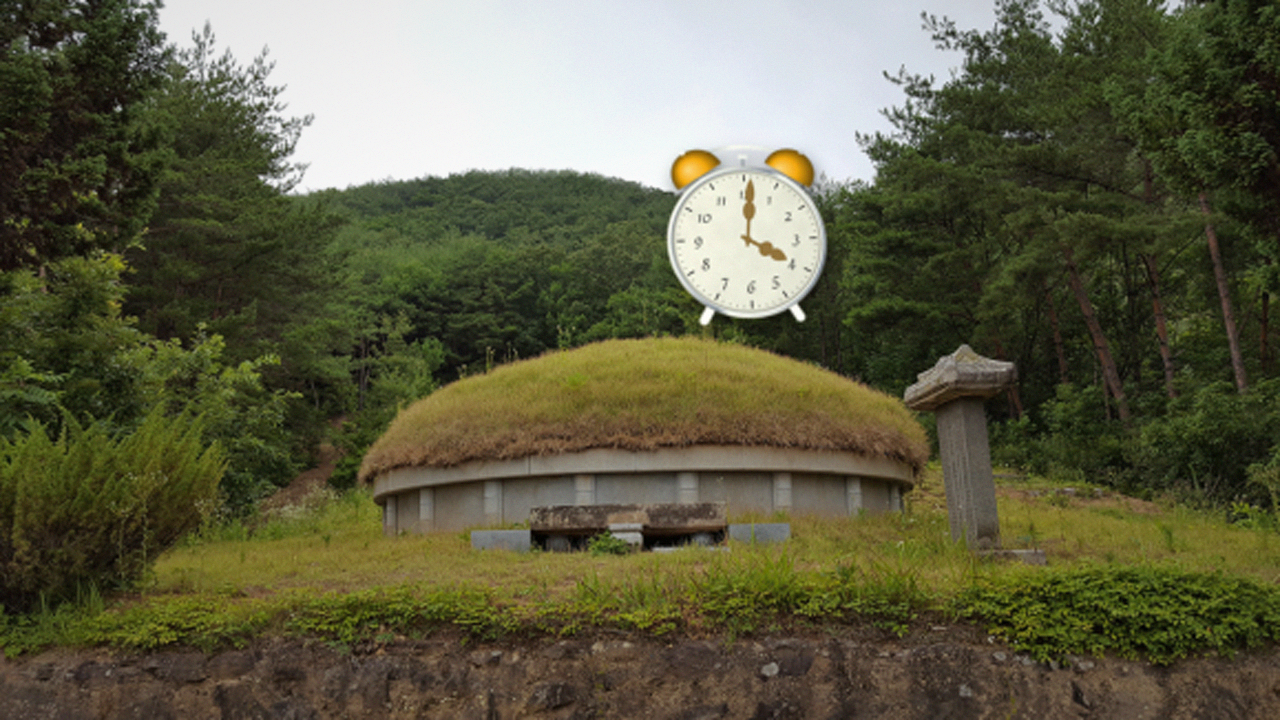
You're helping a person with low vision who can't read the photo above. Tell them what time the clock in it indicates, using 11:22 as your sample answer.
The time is 4:01
